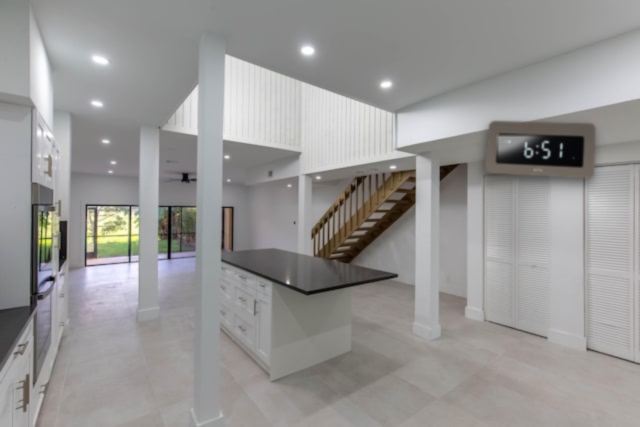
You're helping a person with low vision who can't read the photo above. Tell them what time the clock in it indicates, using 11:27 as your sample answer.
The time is 6:51
